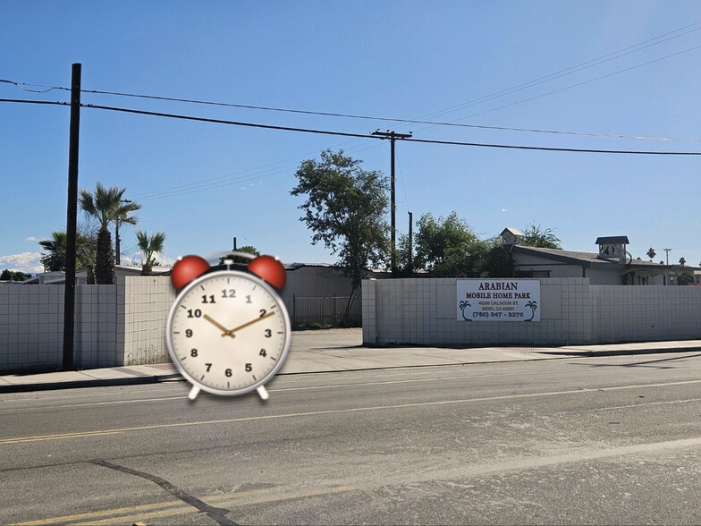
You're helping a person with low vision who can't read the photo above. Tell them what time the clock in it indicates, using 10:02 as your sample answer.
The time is 10:11
